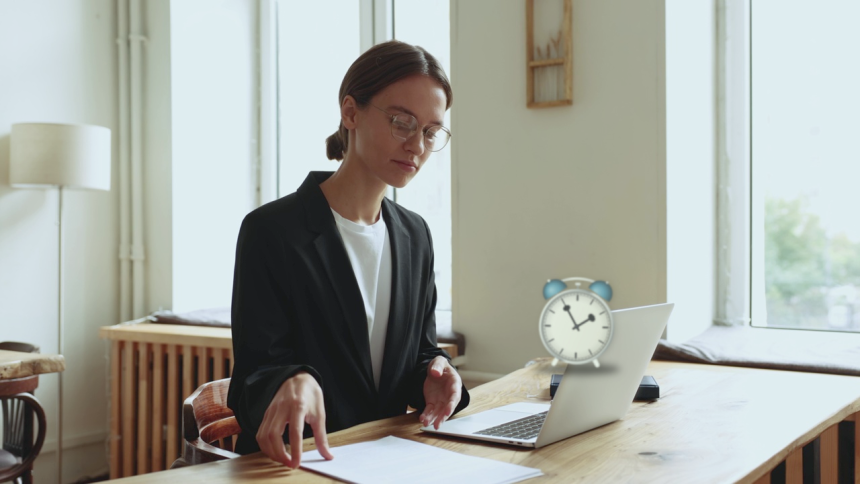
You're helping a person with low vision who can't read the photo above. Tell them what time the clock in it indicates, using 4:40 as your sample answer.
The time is 1:55
